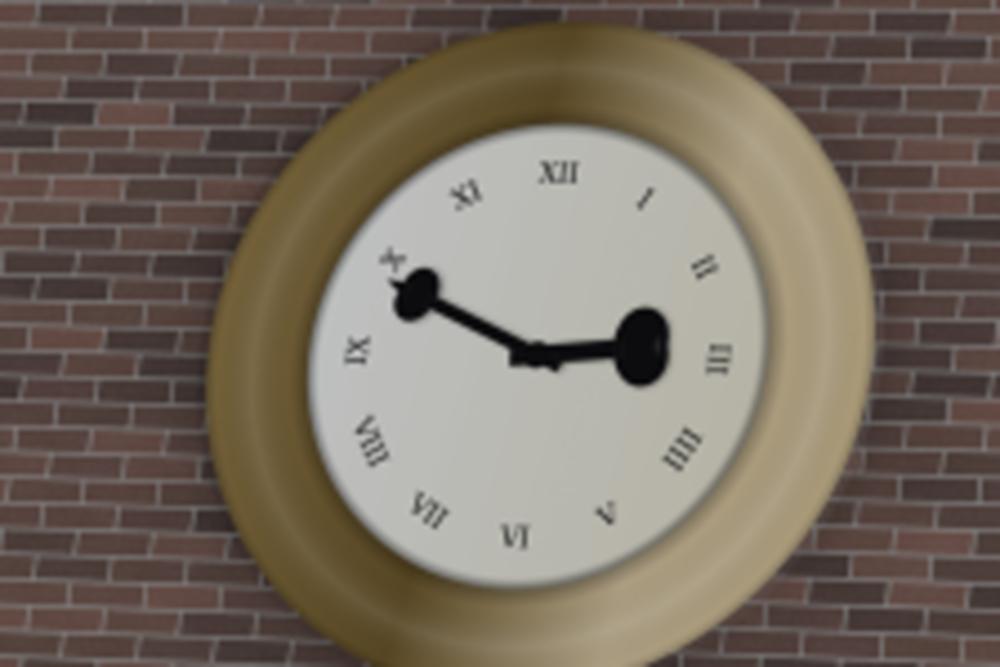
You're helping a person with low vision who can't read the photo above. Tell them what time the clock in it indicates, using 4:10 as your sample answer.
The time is 2:49
